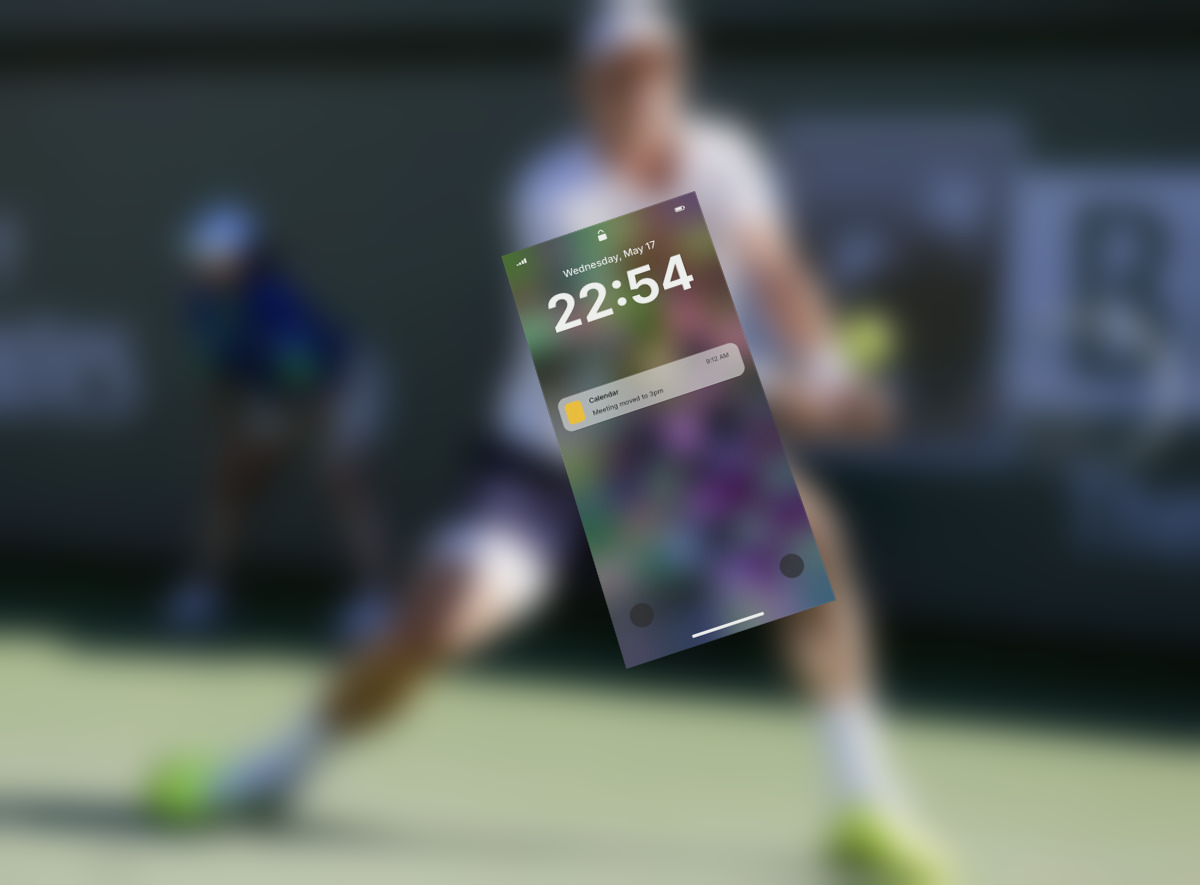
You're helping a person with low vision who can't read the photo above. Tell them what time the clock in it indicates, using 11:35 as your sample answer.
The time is 22:54
